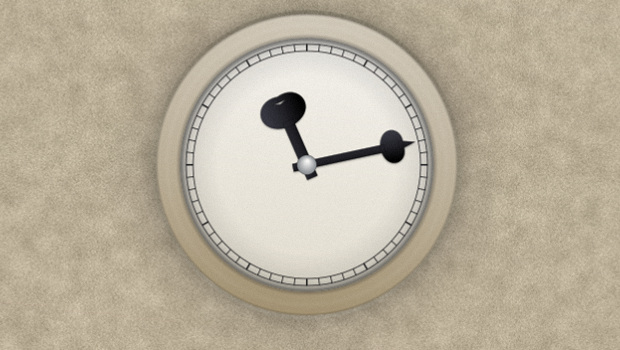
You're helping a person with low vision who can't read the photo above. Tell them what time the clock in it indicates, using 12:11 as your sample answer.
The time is 11:13
